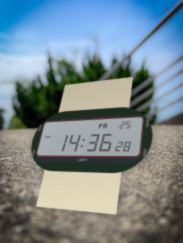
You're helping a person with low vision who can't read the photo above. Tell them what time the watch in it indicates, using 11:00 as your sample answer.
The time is 14:36
